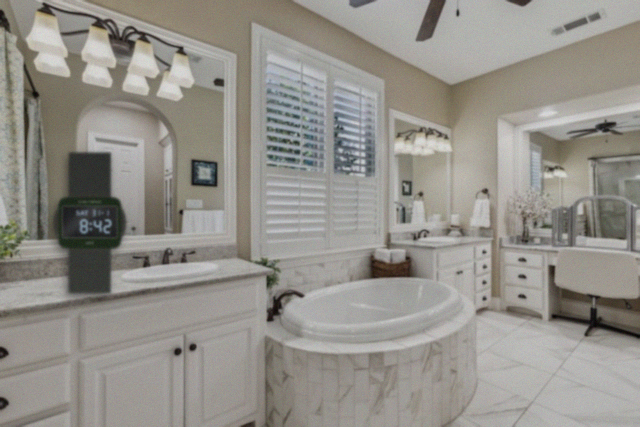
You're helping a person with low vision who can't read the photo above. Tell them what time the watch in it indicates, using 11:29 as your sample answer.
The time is 8:42
